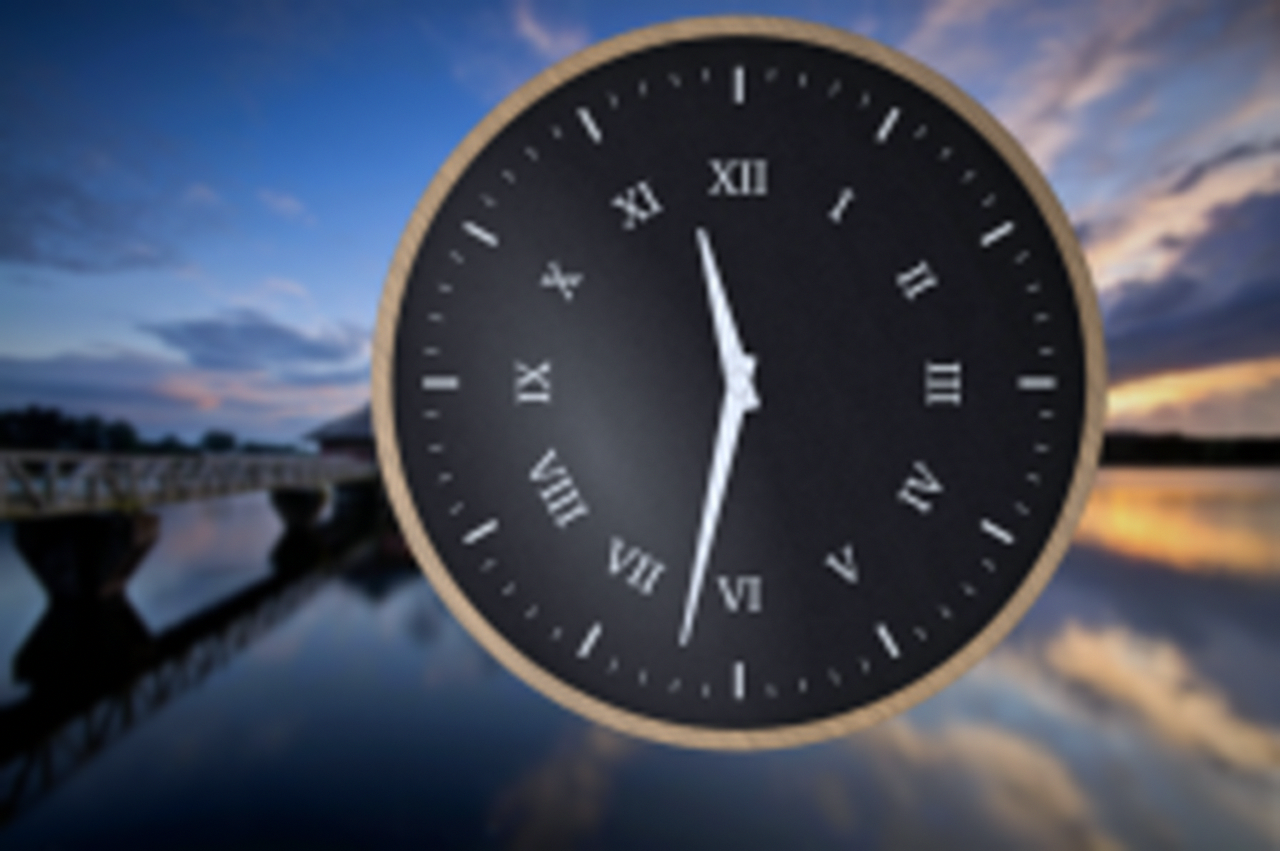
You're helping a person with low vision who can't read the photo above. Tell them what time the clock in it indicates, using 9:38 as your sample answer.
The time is 11:32
